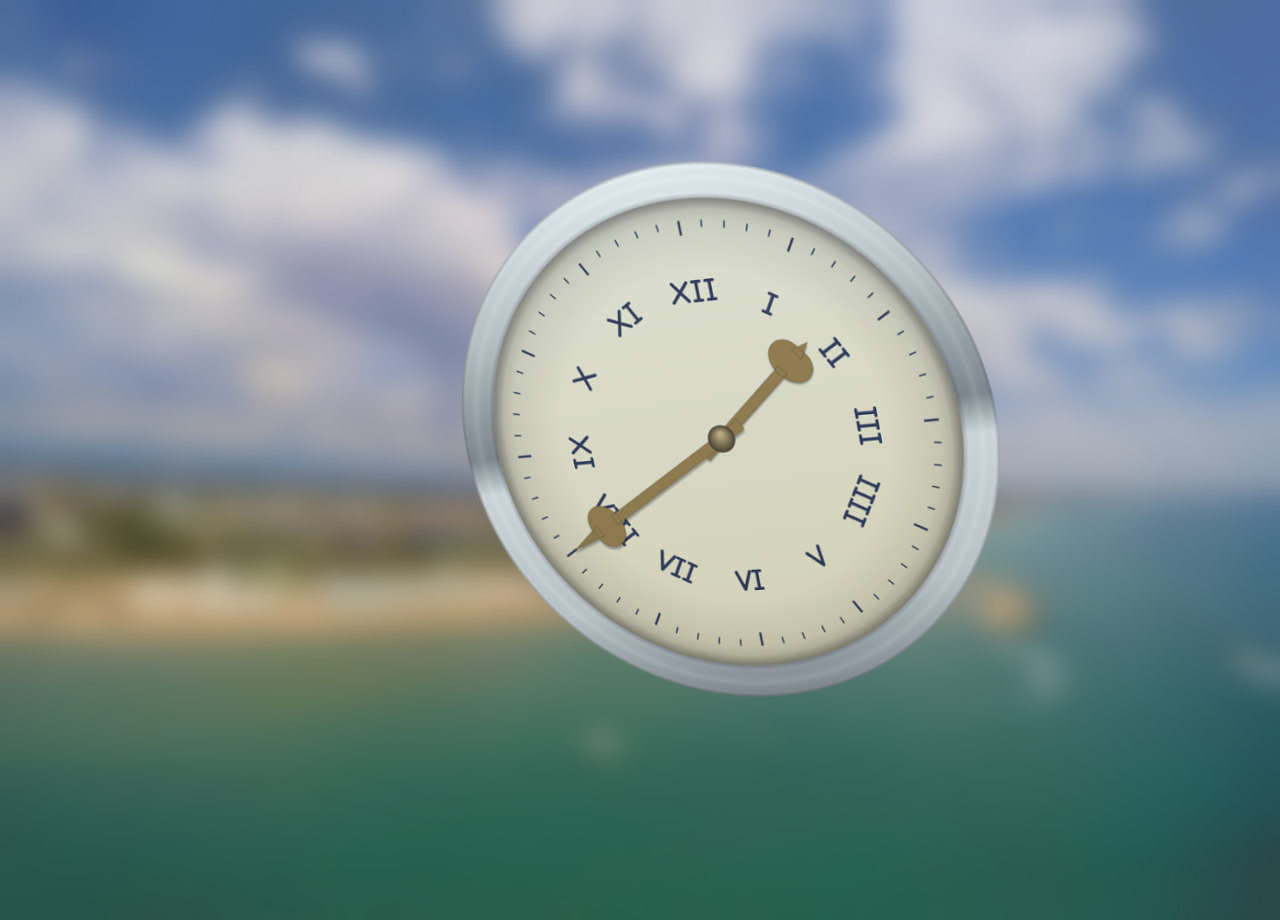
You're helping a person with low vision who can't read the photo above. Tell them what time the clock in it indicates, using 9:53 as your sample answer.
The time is 1:40
